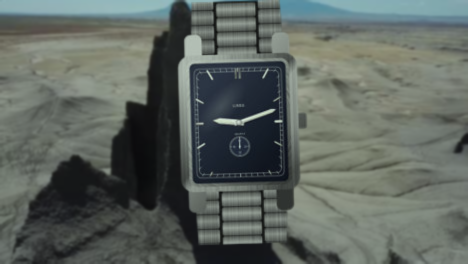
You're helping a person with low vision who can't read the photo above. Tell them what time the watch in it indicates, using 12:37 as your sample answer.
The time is 9:12
